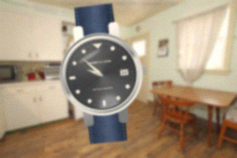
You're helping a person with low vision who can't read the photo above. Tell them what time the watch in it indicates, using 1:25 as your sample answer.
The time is 9:53
